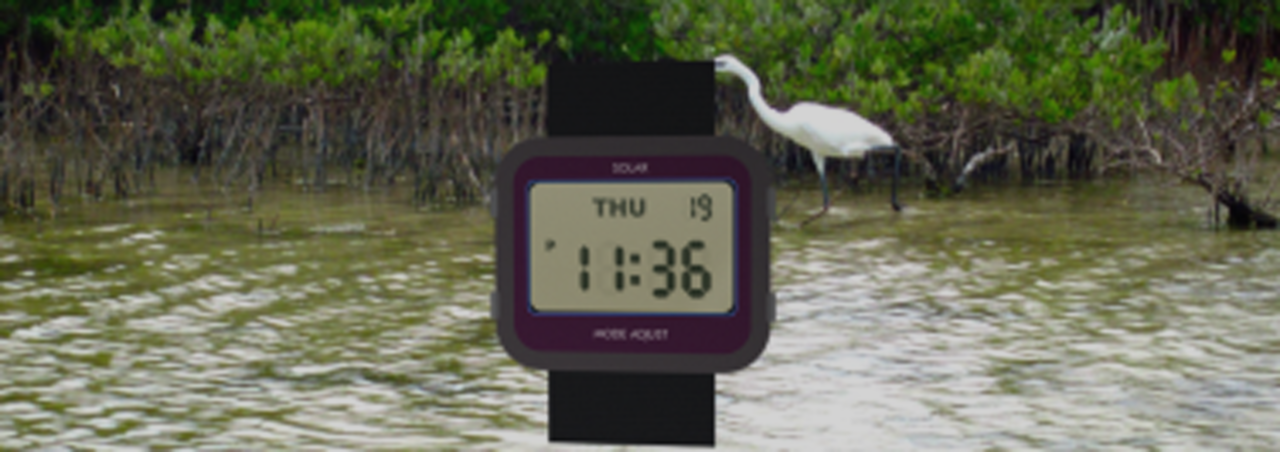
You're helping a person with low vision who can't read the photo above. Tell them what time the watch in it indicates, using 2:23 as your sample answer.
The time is 11:36
